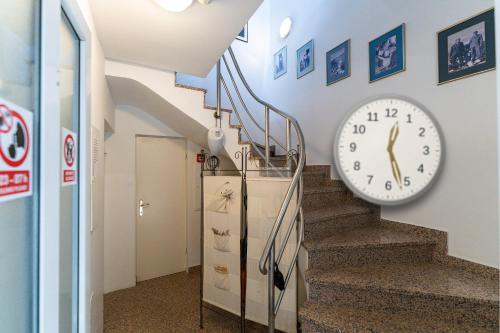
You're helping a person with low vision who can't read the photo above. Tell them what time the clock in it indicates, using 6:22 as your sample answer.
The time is 12:27
